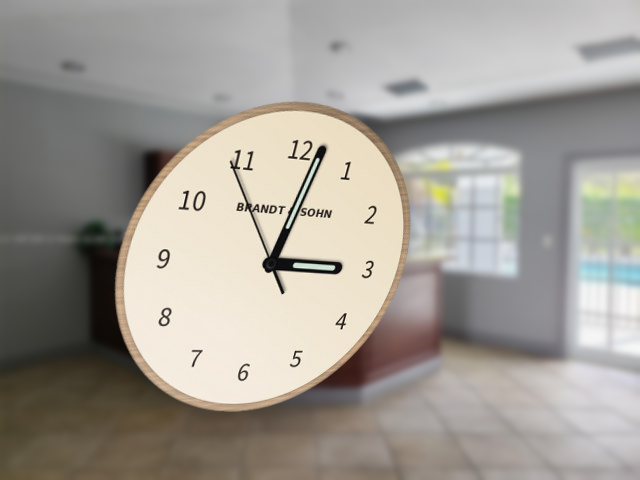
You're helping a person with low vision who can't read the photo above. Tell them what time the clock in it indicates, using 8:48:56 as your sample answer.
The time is 3:01:54
